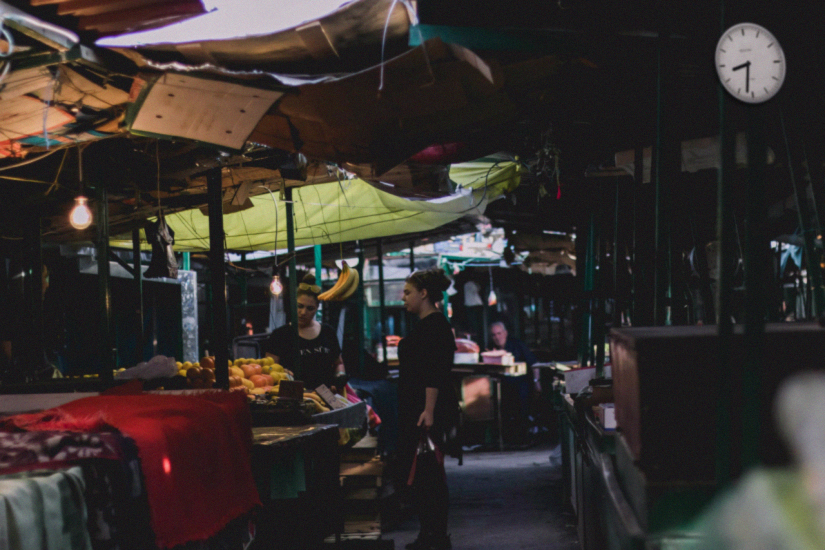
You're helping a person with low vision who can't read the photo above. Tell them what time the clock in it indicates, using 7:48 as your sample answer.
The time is 8:32
